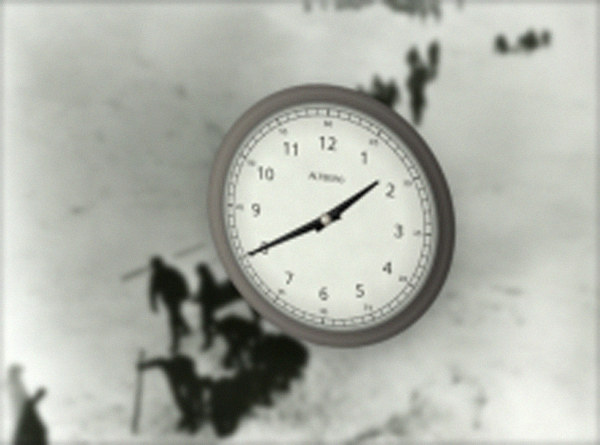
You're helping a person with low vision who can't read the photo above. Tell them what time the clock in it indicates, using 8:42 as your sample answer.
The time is 1:40
